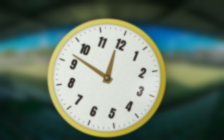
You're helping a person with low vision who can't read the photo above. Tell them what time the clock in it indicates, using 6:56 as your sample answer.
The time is 11:47
